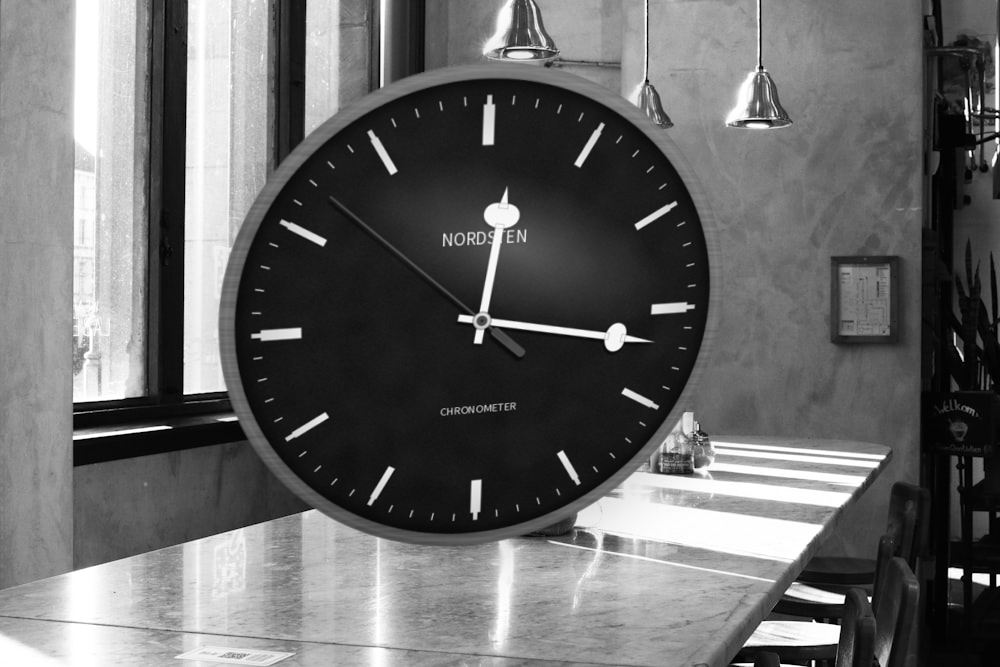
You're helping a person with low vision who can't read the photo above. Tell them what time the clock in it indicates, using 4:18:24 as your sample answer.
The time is 12:16:52
